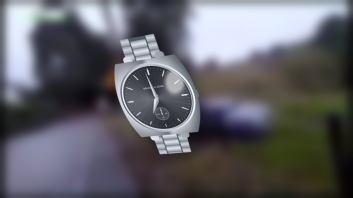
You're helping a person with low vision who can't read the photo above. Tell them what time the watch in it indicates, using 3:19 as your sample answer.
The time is 6:59
